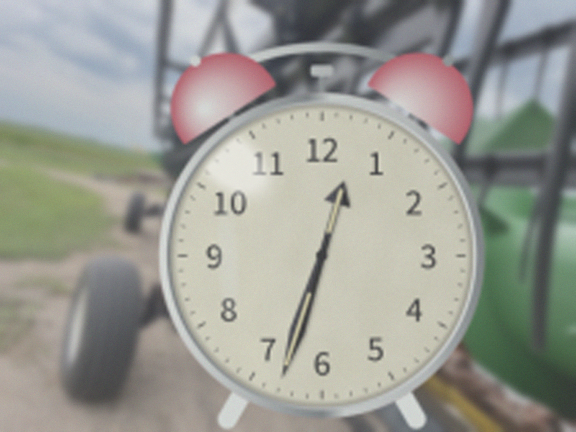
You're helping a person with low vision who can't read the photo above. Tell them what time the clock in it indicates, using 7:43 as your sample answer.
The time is 12:33
